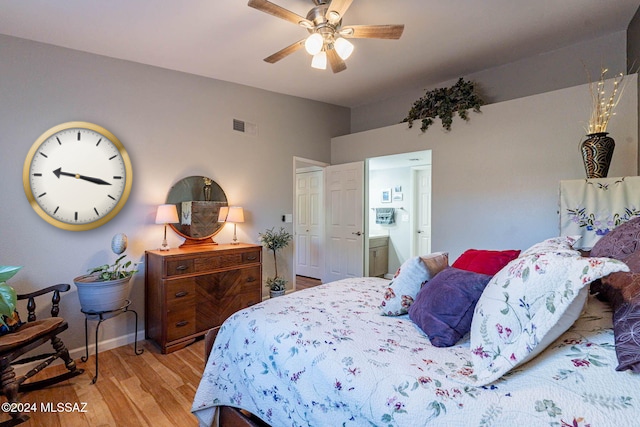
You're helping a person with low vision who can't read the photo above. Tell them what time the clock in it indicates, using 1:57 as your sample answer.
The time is 9:17
